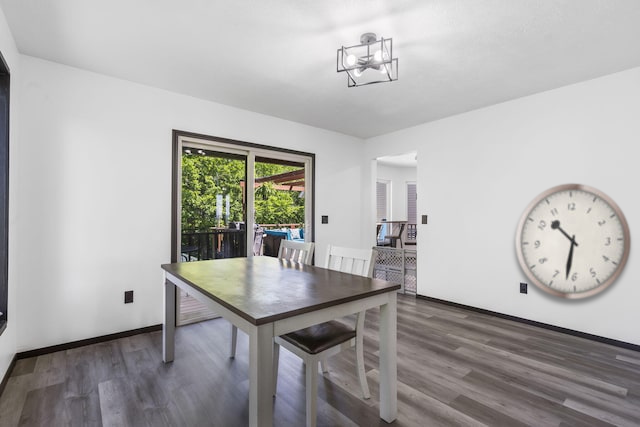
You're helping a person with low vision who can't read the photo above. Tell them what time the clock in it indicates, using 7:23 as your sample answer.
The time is 10:32
